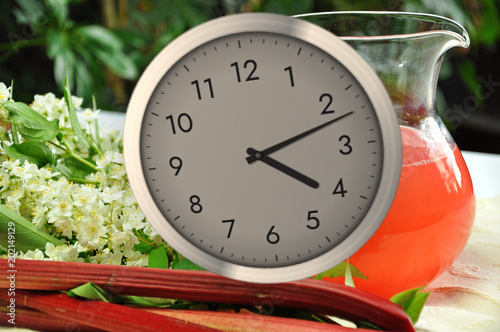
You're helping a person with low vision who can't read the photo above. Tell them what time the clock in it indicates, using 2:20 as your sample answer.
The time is 4:12
